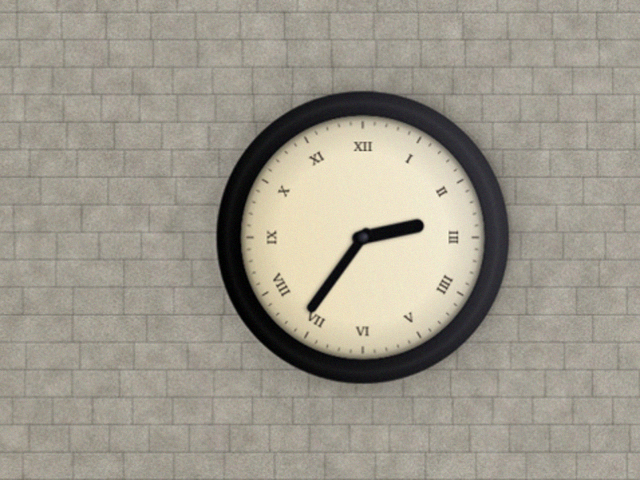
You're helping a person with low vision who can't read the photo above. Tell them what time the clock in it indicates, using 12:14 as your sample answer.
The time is 2:36
